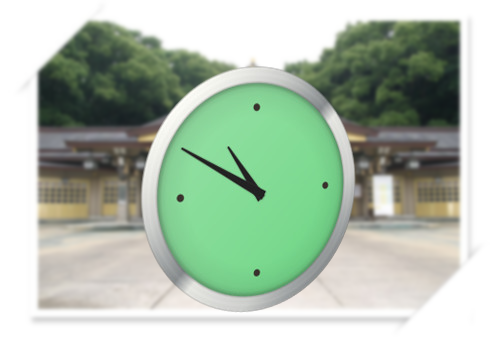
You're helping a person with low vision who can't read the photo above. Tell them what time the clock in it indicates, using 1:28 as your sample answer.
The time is 10:50
